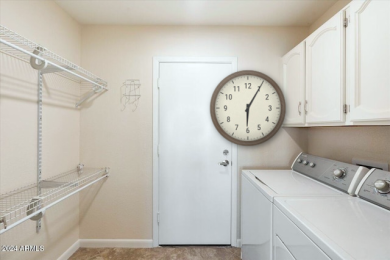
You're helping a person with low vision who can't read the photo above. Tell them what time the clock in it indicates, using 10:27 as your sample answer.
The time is 6:05
